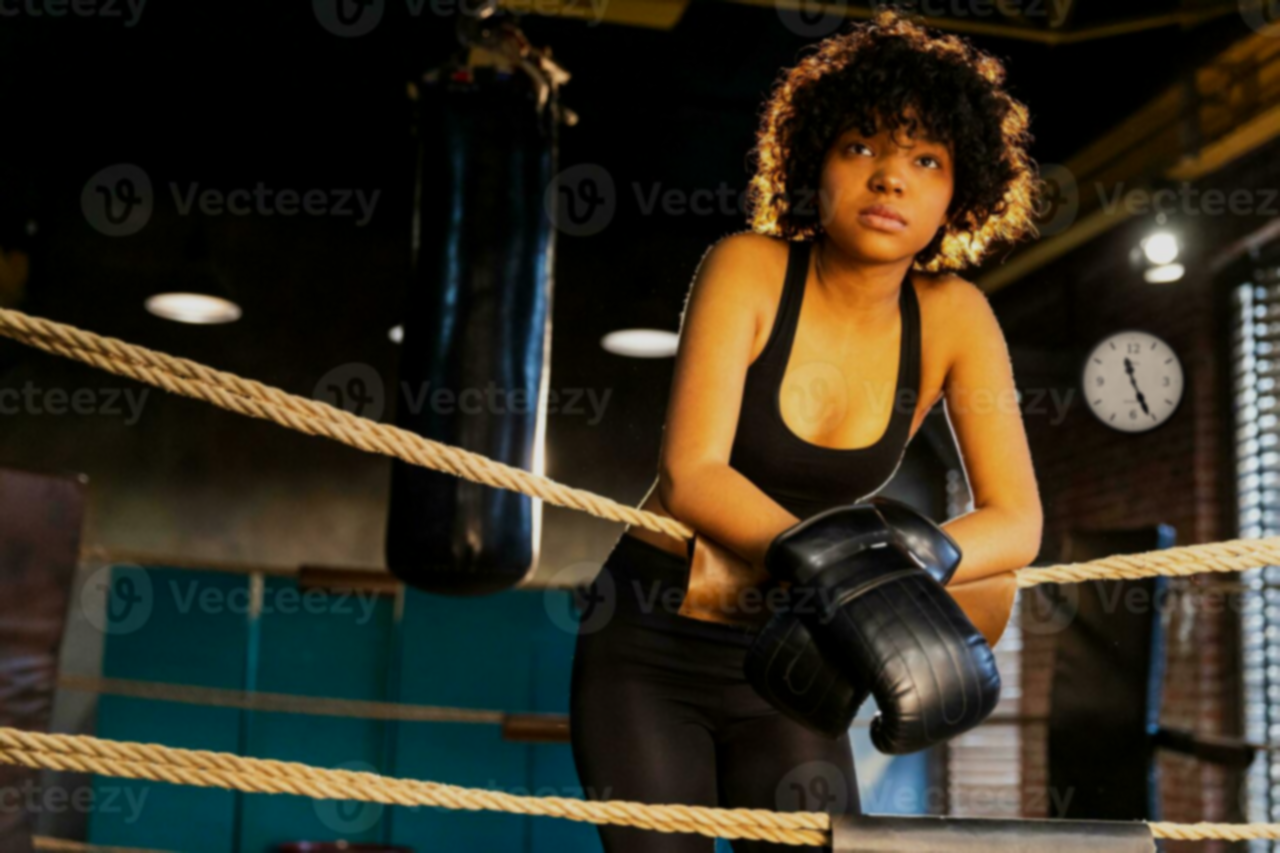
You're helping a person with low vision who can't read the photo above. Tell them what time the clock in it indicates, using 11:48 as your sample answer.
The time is 11:26
